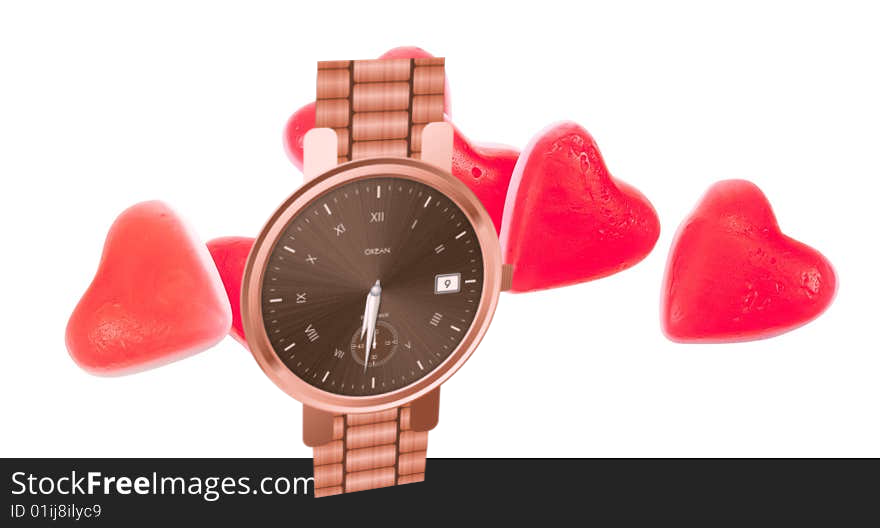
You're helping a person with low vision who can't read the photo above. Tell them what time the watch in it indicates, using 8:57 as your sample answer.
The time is 6:31
